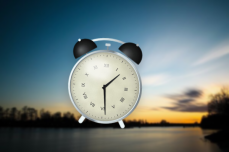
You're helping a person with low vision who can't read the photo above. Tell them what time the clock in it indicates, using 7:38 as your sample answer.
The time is 1:29
